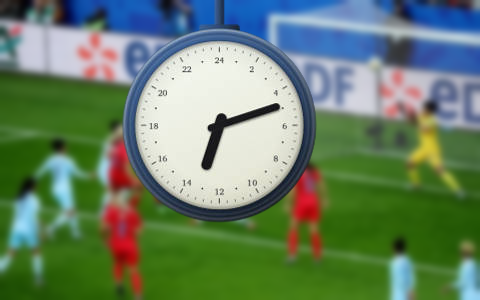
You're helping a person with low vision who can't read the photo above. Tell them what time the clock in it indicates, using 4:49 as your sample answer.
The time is 13:12
